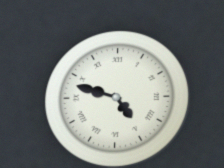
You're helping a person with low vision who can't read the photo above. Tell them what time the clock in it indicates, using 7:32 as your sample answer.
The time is 4:48
